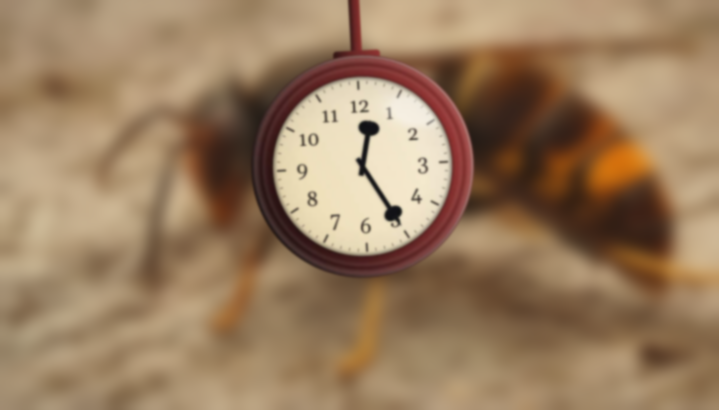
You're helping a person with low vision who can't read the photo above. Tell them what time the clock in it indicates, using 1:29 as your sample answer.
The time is 12:25
